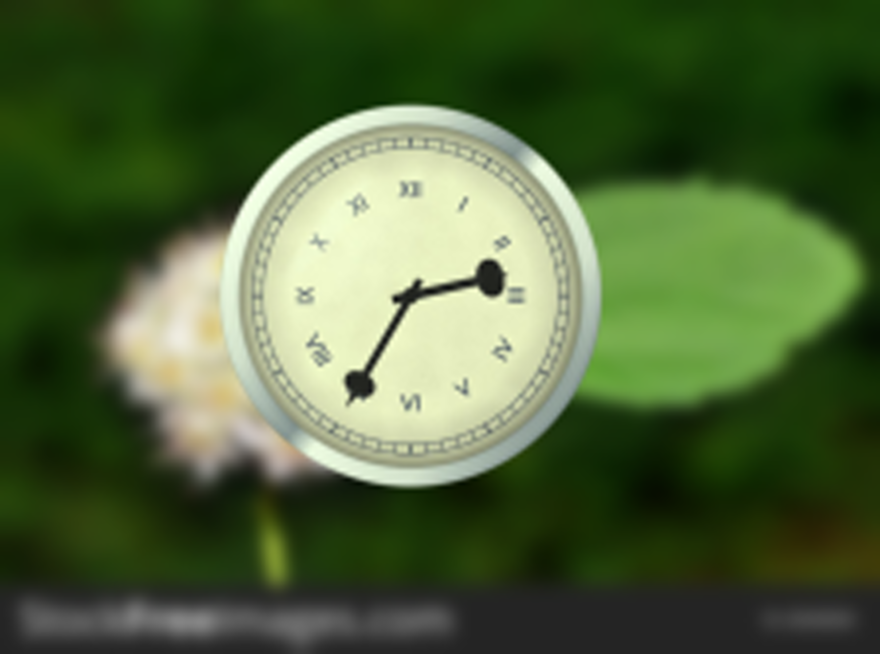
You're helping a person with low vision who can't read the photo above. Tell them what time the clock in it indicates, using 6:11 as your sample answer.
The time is 2:35
